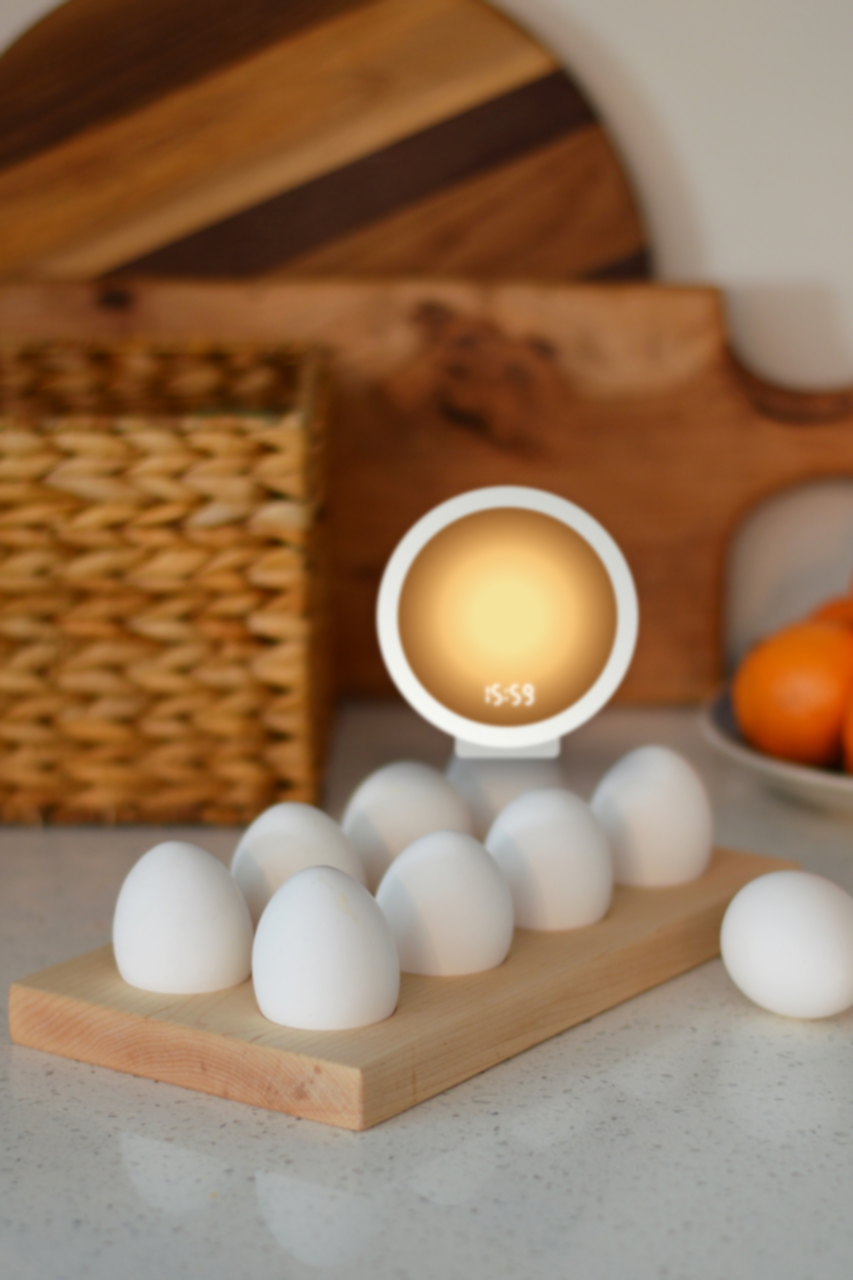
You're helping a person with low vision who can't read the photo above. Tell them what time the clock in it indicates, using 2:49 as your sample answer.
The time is 15:59
